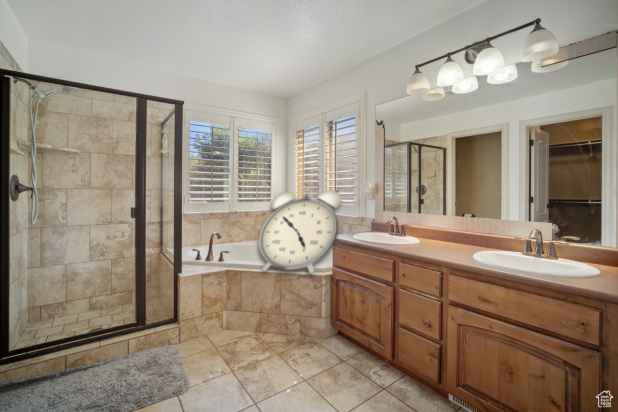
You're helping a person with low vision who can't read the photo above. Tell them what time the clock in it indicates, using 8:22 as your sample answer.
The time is 4:52
